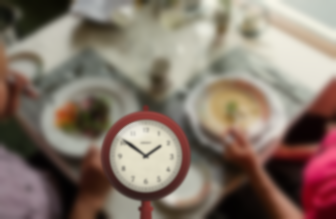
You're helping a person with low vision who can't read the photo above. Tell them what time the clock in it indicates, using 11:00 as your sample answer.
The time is 1:51
